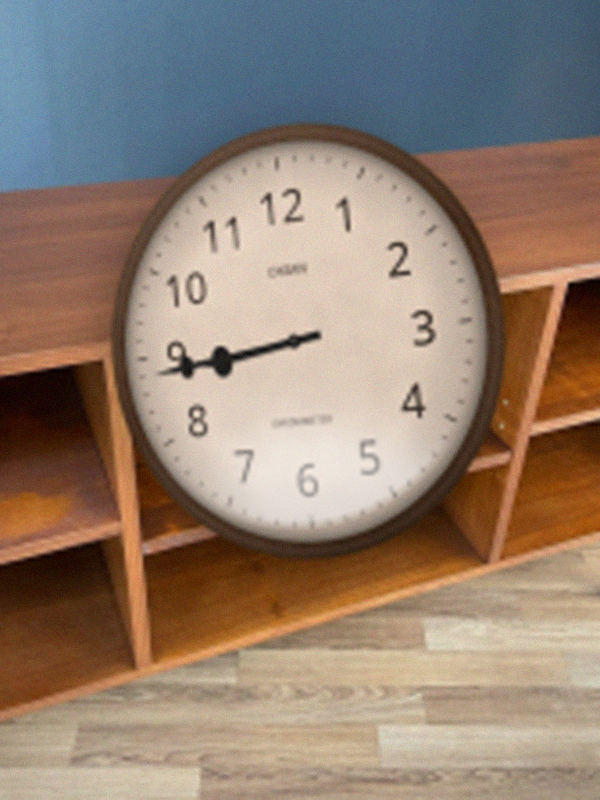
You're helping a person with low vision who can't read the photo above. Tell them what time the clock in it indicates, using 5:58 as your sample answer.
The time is 8:44
